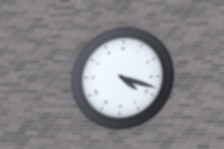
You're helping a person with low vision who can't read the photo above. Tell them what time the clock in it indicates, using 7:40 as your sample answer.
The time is 4:18
